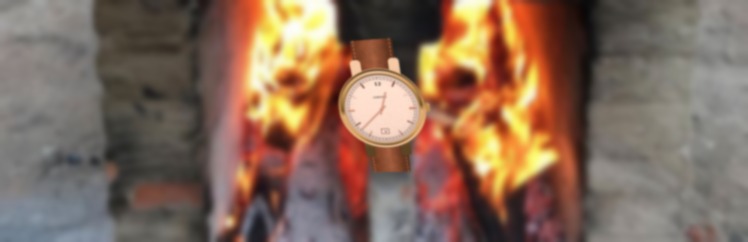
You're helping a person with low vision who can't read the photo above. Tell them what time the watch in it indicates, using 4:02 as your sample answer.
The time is 12:38
